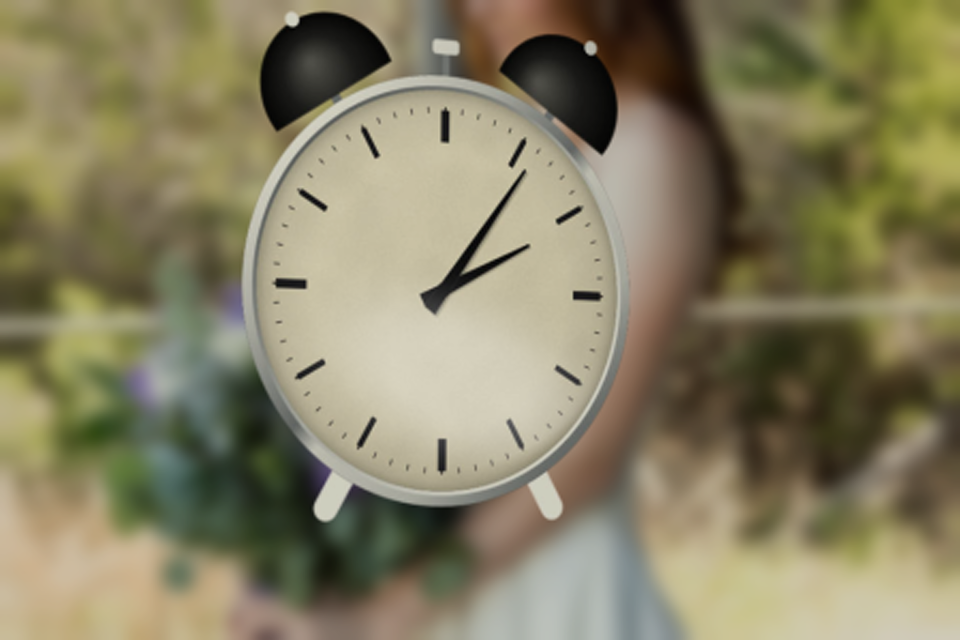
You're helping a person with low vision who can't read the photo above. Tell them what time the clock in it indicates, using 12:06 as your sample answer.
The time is 2:06
